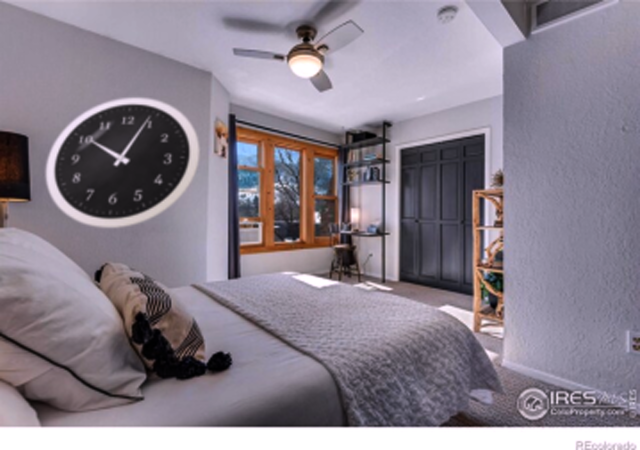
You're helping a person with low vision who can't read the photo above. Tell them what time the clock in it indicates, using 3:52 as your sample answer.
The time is 10:04
